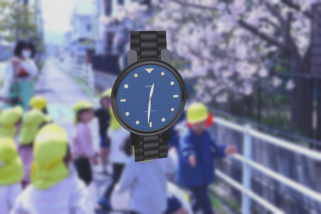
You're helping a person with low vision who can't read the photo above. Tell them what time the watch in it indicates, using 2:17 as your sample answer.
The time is 12:31
